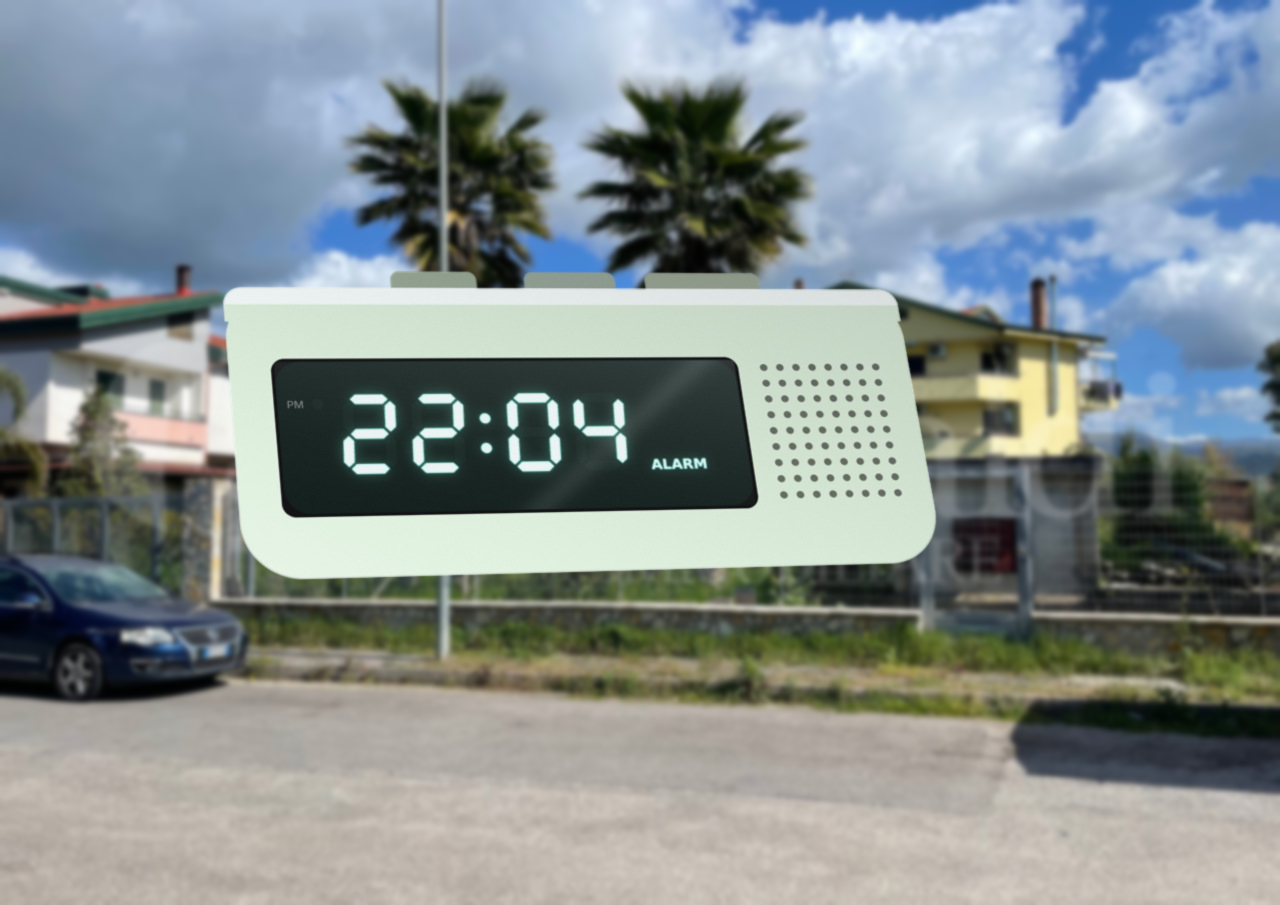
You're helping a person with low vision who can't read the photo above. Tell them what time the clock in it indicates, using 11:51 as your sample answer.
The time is 22:04
